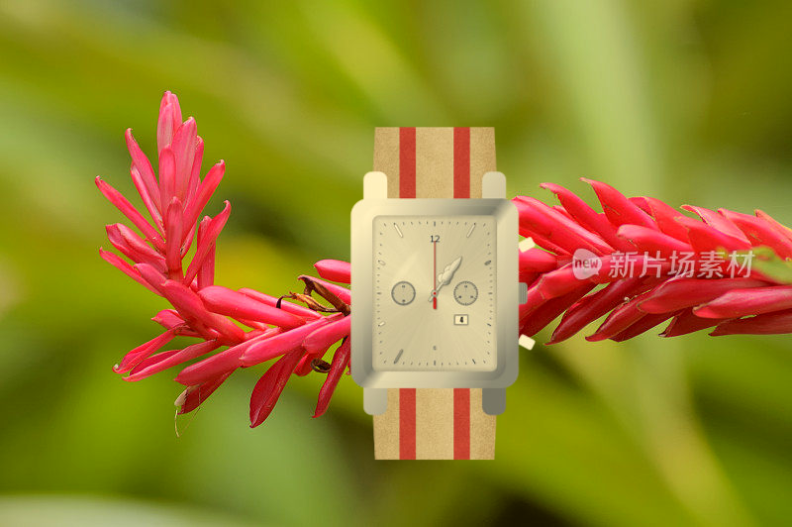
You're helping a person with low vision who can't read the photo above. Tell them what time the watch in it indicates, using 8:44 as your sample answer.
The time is 1:06
